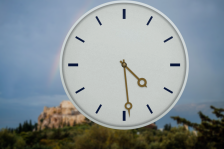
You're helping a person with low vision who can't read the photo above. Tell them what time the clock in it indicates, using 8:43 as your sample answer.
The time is 4:29
